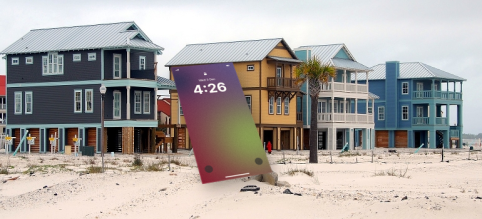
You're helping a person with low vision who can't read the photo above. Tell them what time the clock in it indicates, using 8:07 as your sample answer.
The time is 4:26
